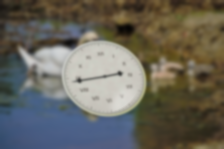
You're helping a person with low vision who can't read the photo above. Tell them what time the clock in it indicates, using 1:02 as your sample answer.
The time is 2:44
